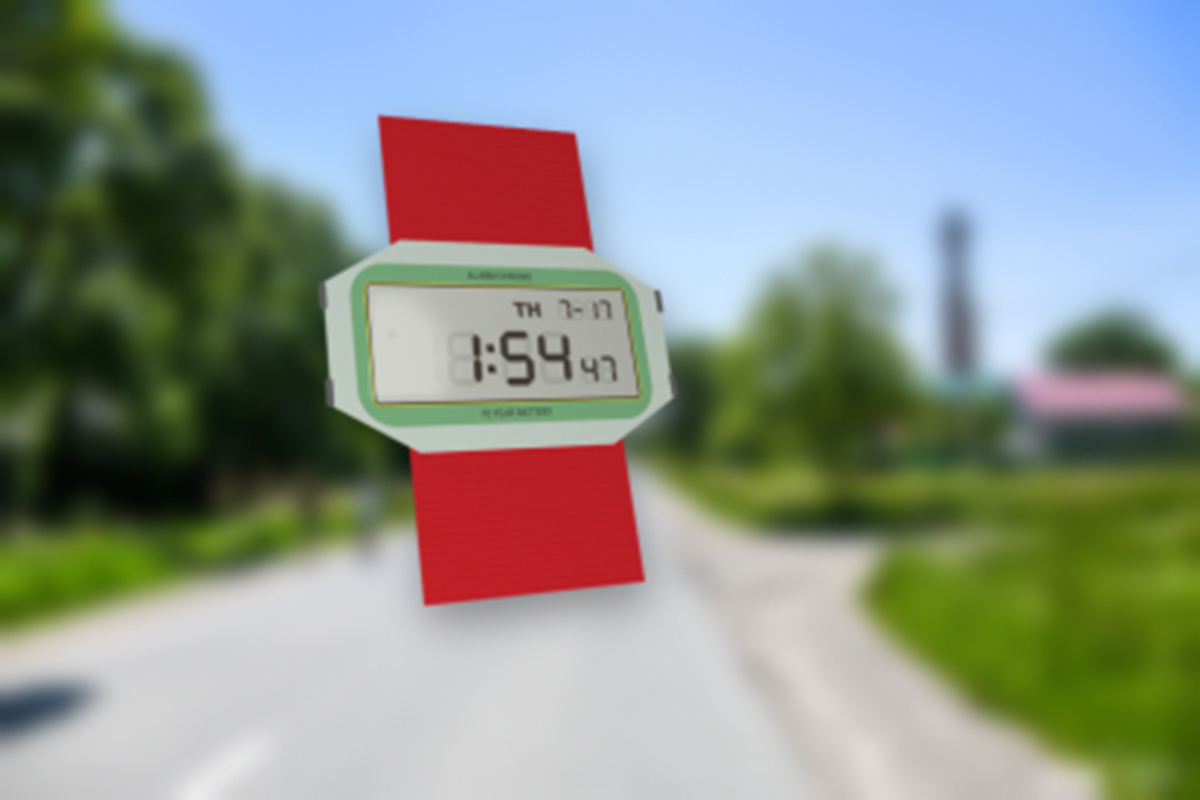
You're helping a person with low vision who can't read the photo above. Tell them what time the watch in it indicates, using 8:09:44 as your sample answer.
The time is 1:54:47
